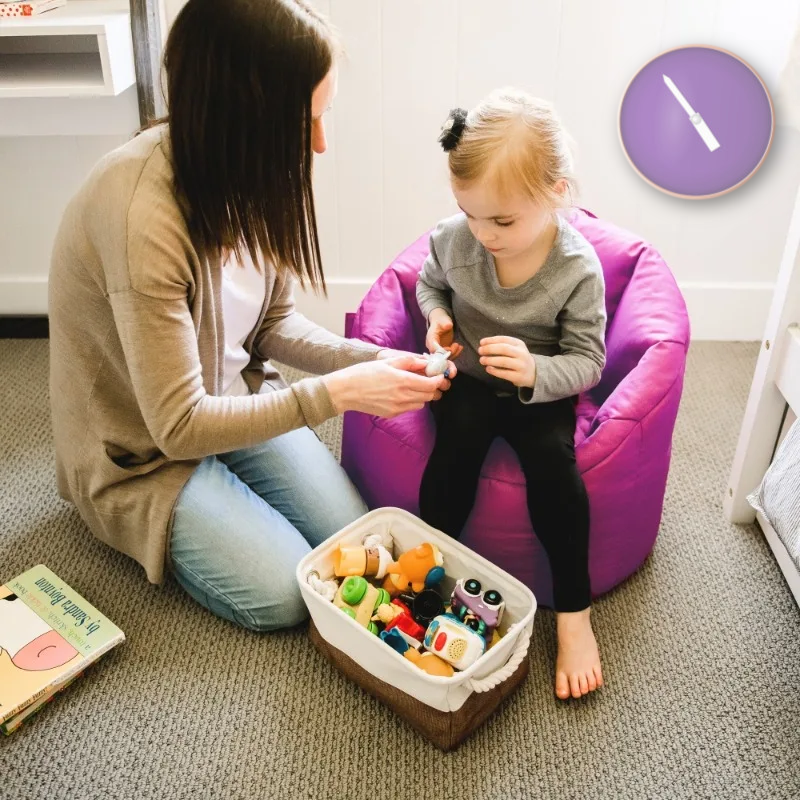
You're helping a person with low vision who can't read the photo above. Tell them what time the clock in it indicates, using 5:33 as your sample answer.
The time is 4:54
